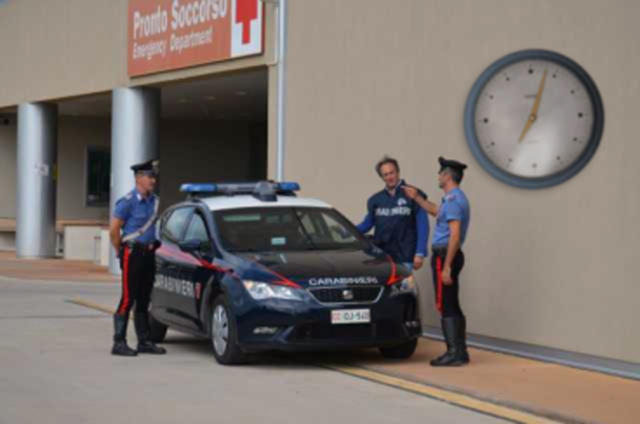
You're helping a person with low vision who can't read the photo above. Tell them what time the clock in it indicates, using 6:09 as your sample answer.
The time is 7:03
